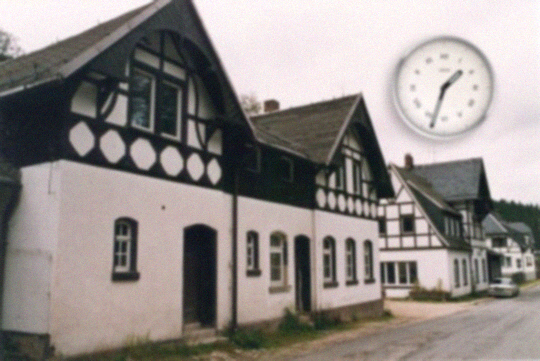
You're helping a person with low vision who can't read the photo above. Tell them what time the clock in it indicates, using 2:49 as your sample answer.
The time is 1:33
